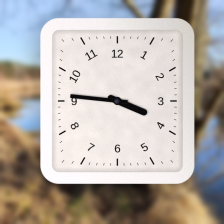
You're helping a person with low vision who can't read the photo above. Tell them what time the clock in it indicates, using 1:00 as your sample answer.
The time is 3:46
